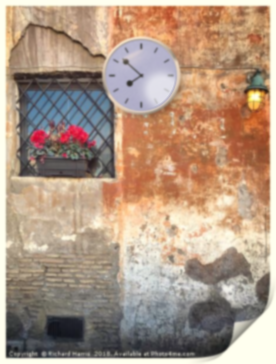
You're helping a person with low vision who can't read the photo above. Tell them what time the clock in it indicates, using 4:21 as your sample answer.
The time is 7:52
